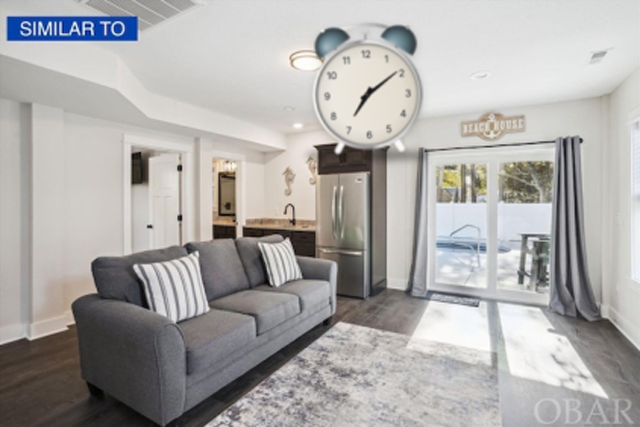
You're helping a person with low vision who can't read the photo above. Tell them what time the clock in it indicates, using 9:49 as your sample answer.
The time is 7:09
